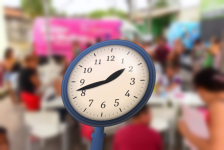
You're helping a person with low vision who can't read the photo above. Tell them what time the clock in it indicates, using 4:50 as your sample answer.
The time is 1:42
